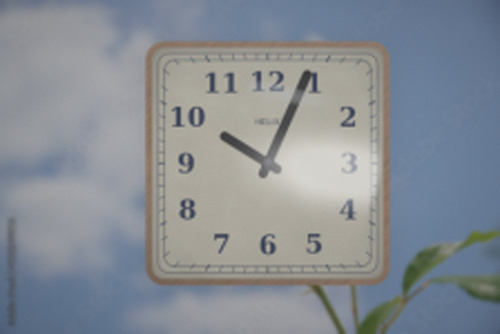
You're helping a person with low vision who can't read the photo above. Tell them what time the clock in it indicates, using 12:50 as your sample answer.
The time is 10:04
